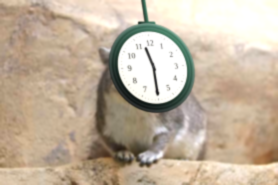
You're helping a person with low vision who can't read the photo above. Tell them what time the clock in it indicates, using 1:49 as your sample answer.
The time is 11:30
